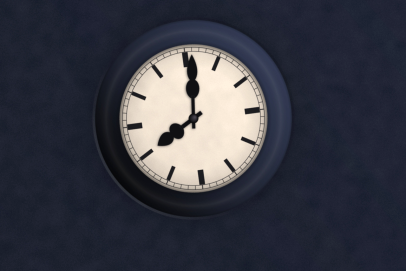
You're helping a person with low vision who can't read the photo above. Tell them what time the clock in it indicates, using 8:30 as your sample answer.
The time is 8:01
